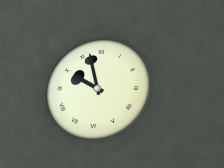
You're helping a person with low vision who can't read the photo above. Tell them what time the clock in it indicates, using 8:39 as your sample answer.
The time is 9:57
